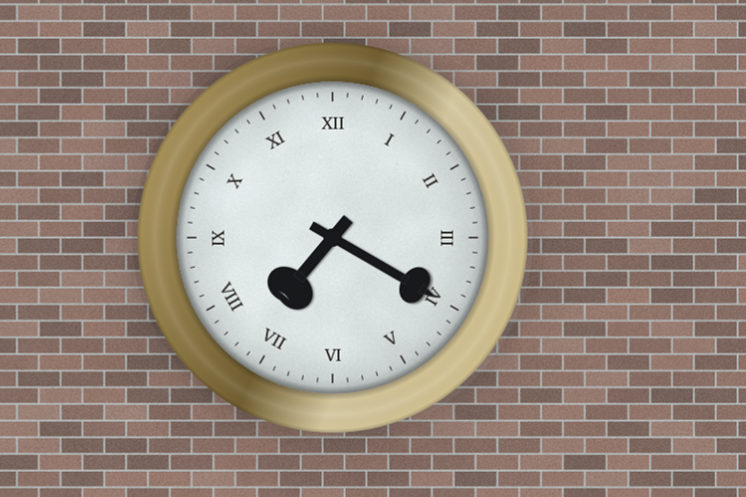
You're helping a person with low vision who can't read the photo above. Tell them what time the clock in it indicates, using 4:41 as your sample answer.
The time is 7:20
